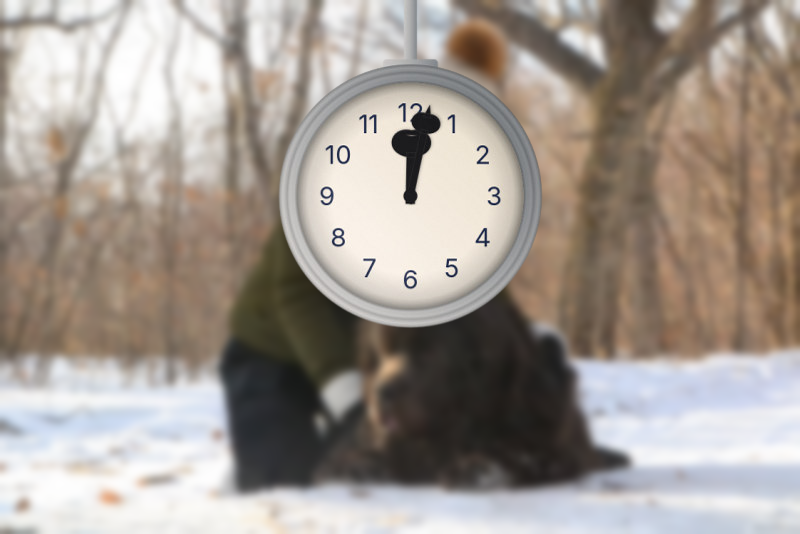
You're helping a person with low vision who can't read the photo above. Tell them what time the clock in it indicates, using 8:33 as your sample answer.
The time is 12:02
